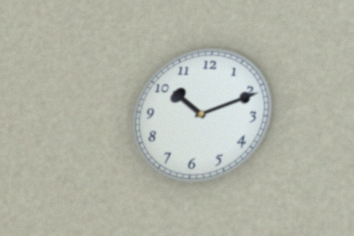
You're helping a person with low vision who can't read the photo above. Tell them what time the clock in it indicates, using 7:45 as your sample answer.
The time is 10:11
